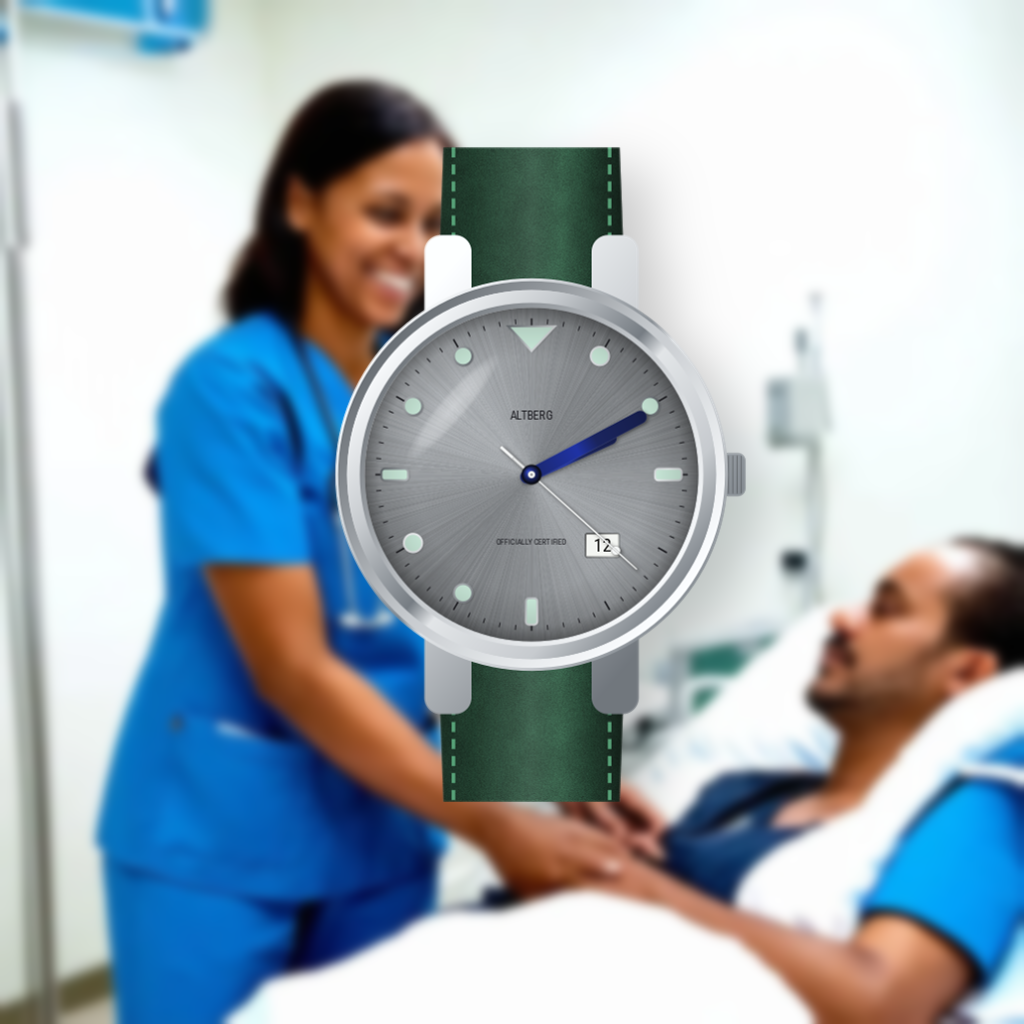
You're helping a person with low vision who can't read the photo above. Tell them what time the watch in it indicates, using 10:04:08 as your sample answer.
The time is 2:10:22
